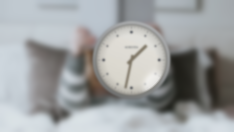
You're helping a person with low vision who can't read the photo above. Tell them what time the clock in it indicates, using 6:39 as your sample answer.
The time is 1:32
